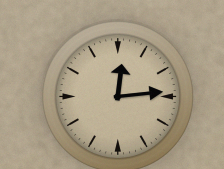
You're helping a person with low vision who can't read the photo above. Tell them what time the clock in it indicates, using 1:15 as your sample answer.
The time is 12:14
